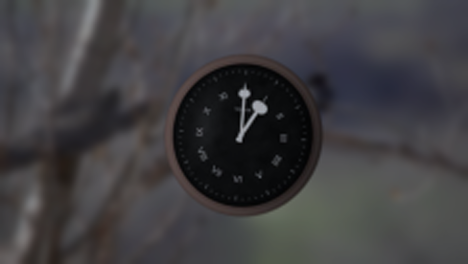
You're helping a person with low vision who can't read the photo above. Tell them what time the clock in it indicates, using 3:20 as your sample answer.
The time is 1:00
